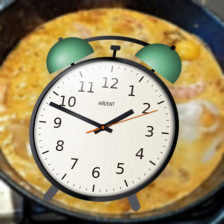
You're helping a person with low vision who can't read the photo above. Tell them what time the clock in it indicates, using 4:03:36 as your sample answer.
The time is 1:48:11
